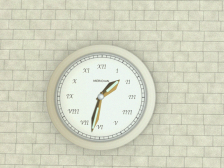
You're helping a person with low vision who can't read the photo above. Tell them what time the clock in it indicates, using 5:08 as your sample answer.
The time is 1:32
